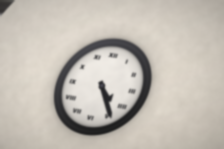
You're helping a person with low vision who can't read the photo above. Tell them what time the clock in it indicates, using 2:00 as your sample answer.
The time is 4:24
